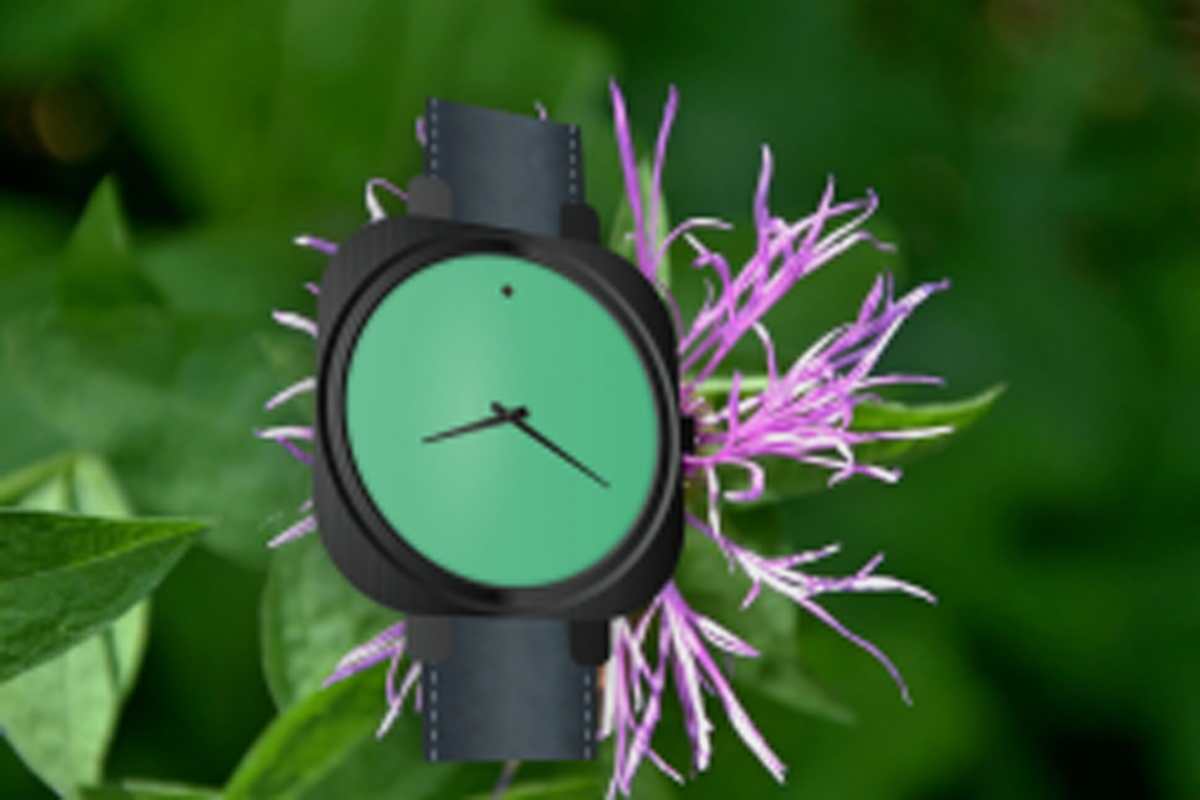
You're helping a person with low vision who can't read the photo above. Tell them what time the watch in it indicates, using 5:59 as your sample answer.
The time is 8:20
